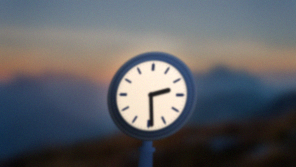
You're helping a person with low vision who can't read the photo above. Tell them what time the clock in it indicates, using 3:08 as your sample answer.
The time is 2:29
